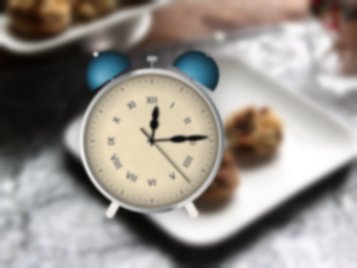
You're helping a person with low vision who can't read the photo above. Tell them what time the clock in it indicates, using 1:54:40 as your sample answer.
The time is 12:14:23
